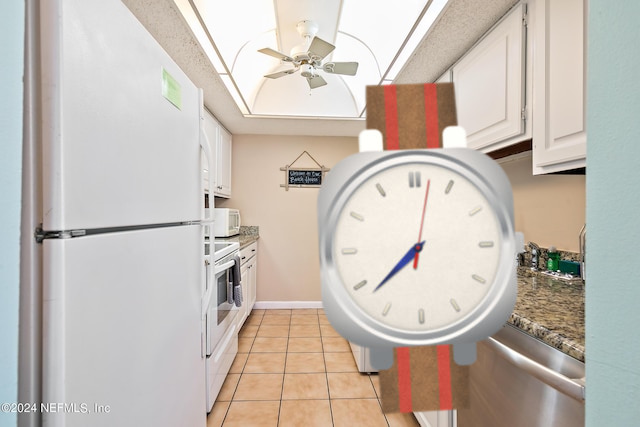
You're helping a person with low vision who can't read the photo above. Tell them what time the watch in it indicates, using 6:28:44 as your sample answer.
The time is 7:38:02
